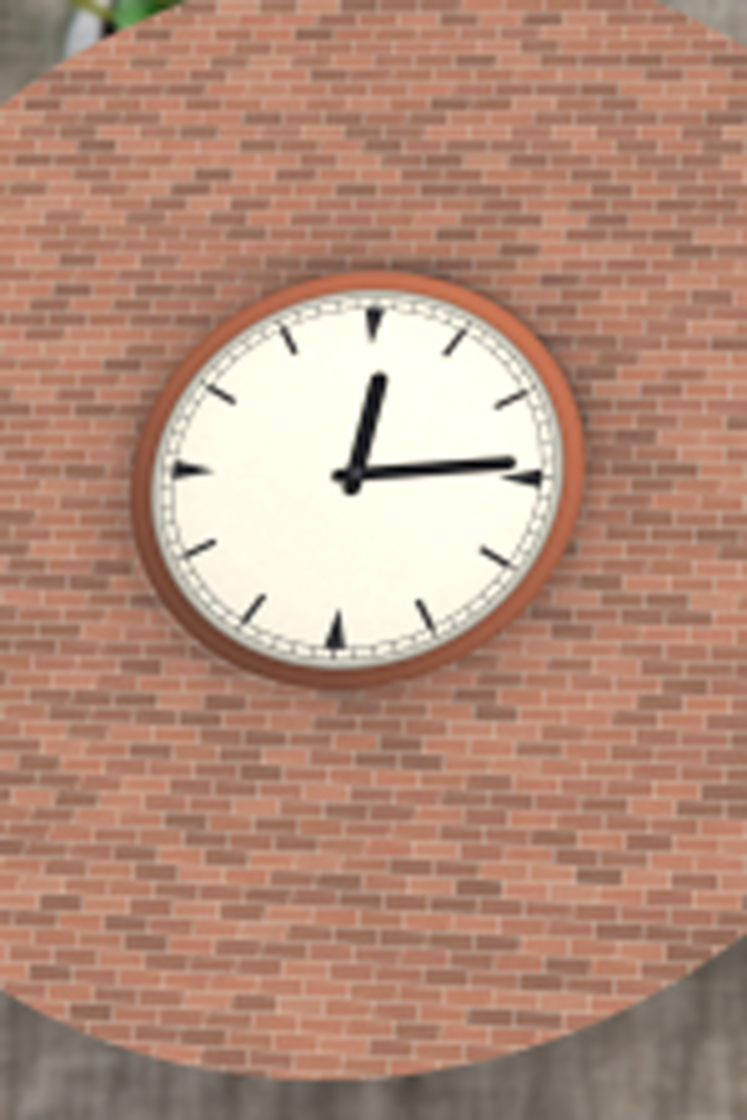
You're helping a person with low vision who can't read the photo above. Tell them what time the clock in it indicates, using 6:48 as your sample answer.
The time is 12:14
